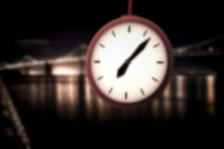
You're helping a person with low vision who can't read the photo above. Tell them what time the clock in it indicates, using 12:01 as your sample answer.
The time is 7:07
